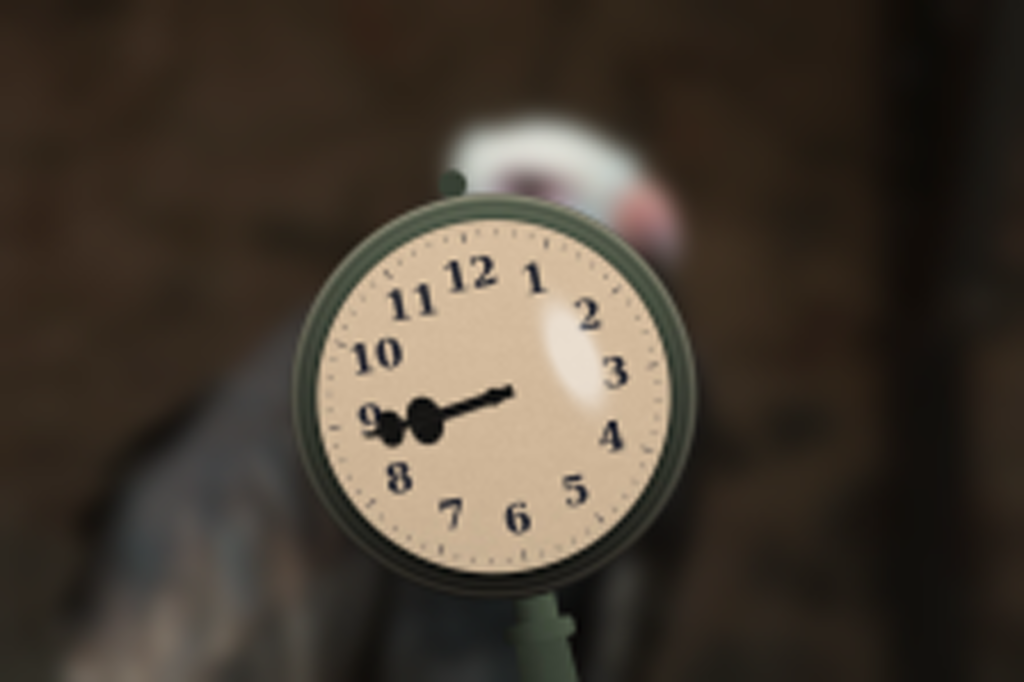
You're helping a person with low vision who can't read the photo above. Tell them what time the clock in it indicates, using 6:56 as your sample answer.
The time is 8:44
